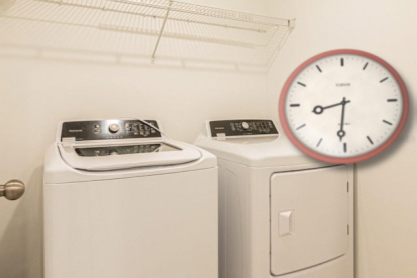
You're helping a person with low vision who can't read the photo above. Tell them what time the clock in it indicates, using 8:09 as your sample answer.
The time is 8:31
